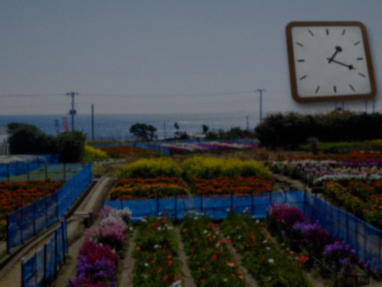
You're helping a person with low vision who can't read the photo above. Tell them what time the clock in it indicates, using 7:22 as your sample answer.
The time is 1:19
